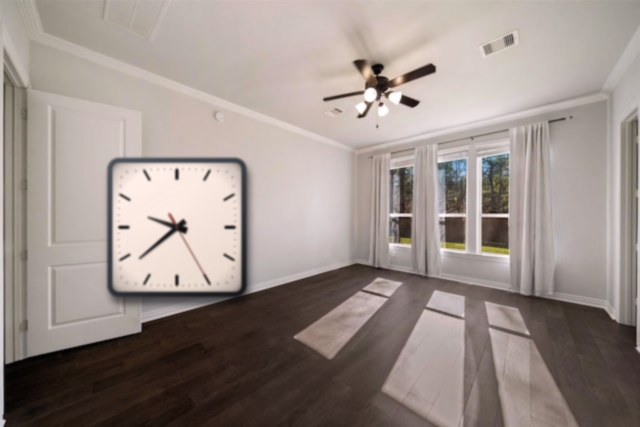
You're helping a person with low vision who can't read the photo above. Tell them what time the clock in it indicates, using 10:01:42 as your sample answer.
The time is 9:38:25
